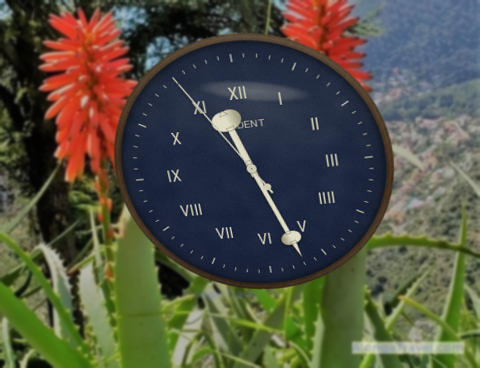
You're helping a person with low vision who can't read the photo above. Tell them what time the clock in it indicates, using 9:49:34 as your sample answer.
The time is 11:26:55
